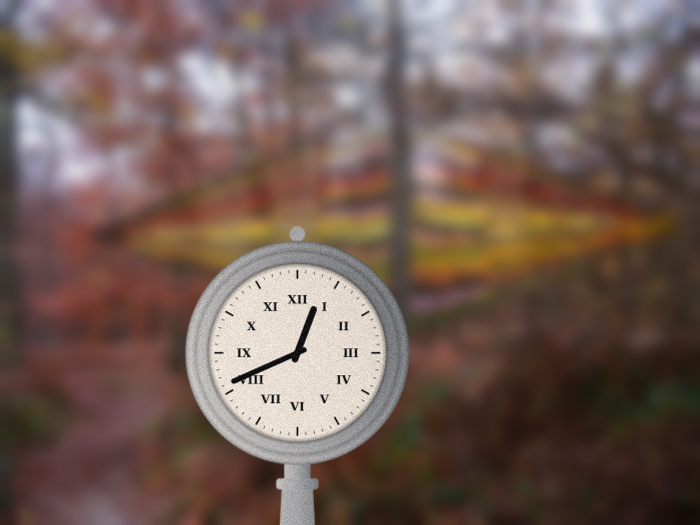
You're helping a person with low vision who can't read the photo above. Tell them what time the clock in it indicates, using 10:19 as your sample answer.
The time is 12:41
